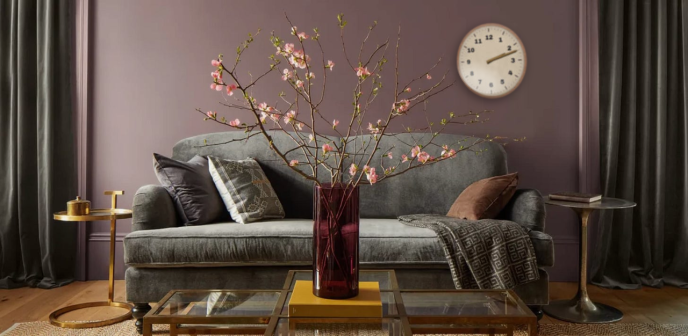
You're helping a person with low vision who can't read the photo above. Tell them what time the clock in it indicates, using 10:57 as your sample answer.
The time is 2:12
